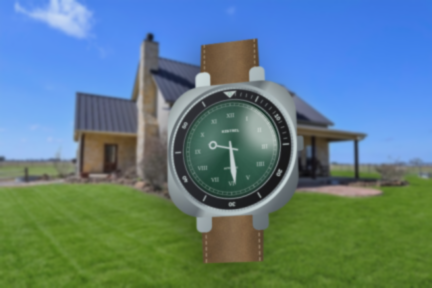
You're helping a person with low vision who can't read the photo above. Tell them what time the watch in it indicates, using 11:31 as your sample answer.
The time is 9:29
